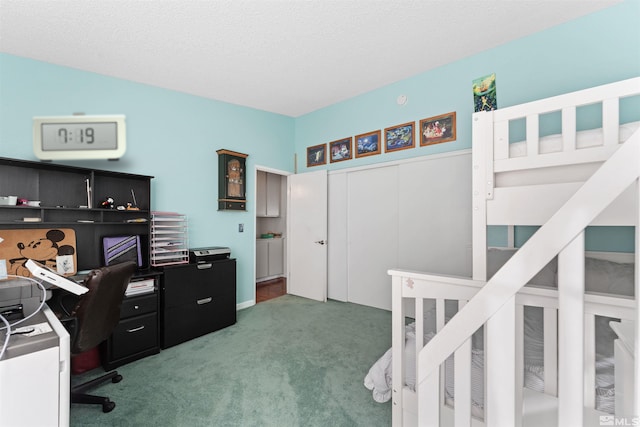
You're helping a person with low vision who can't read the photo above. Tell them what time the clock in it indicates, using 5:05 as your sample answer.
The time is 7:19
